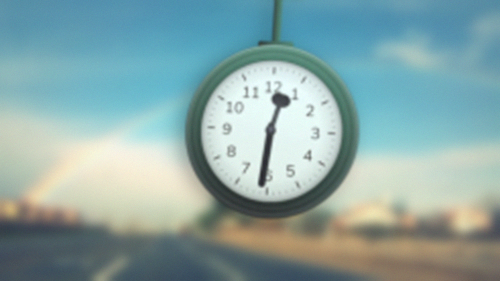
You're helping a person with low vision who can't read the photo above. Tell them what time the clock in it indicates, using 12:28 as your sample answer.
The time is 12:31
